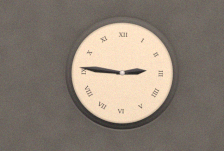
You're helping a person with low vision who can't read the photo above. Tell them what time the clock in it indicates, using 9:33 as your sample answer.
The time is 2:46
